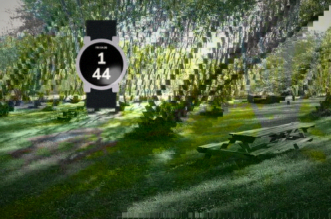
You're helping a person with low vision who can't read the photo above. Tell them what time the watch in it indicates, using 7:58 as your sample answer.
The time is 1:44
